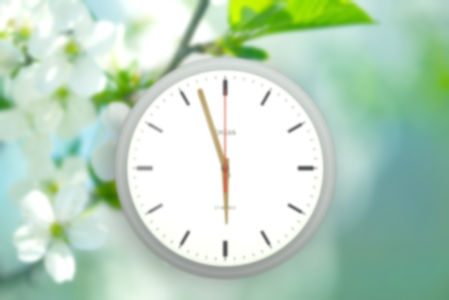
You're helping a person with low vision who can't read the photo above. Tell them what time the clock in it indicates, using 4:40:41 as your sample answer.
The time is 5:57:00
